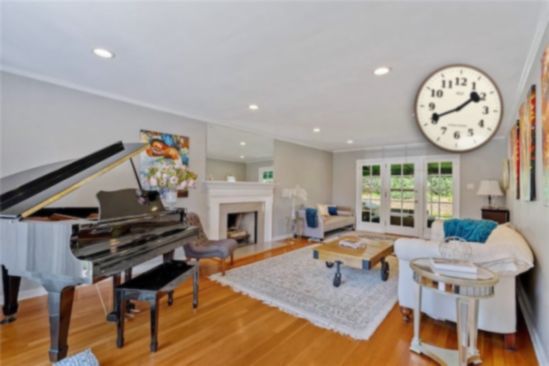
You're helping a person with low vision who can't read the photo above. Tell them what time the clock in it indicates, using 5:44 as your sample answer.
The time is 1:41
